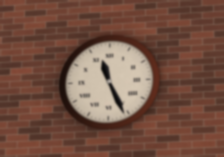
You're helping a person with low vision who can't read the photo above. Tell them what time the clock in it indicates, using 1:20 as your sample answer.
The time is 11:26
